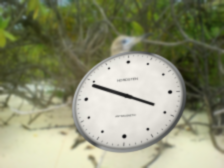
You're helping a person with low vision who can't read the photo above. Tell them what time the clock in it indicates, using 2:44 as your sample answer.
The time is 3:49
